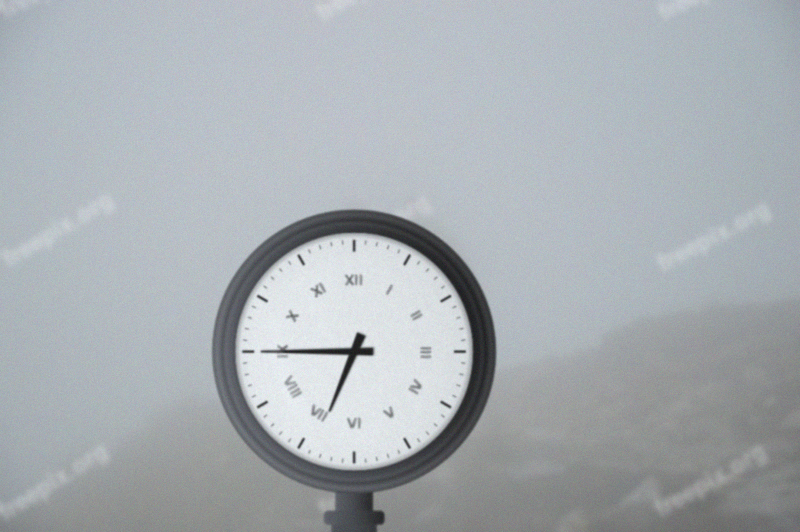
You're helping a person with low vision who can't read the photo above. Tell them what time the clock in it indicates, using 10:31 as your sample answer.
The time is 6:45
